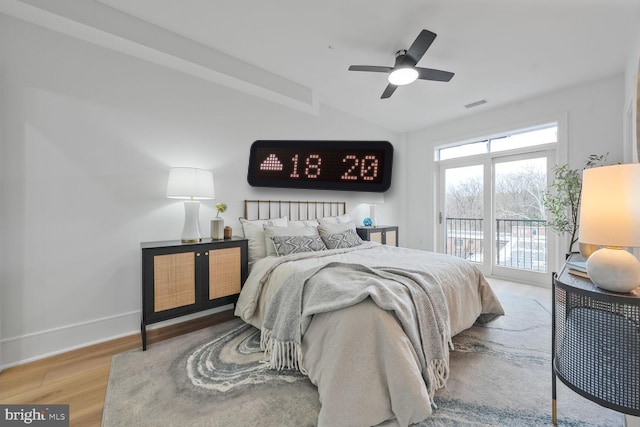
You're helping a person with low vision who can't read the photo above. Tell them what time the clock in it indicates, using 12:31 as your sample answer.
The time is 18:20
